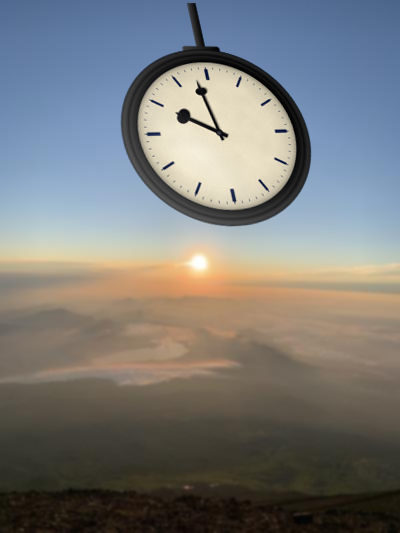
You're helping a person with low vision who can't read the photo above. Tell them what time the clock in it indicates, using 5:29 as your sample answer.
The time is 9:58
